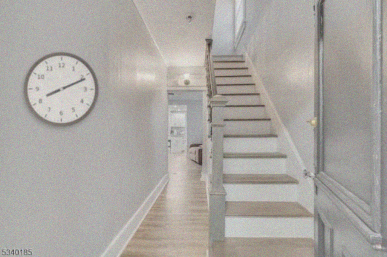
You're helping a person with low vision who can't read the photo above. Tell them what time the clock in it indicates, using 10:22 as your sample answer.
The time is 8:11
